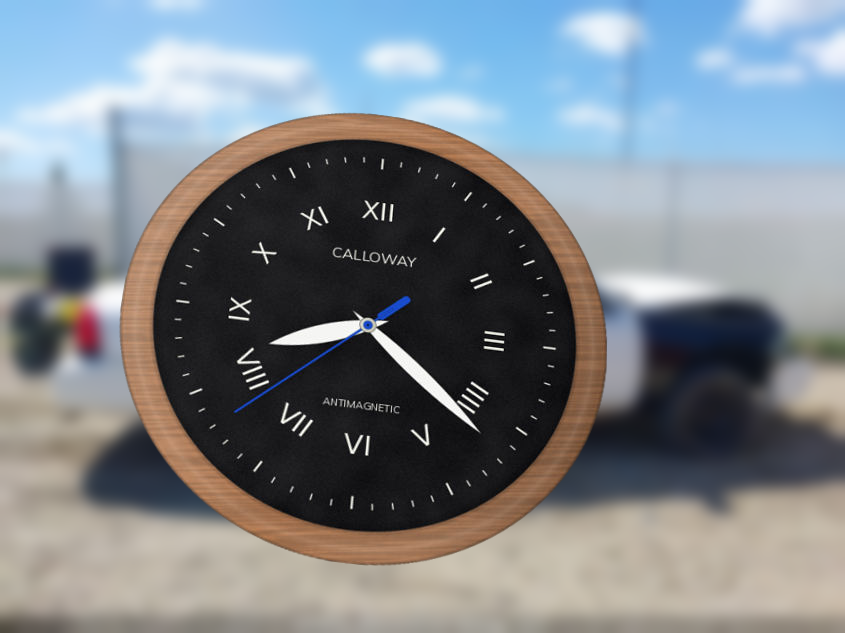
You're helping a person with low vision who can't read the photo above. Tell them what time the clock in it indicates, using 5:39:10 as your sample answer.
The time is 8:21:38
